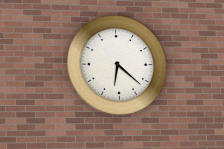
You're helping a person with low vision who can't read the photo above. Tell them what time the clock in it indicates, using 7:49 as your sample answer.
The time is 6:22
